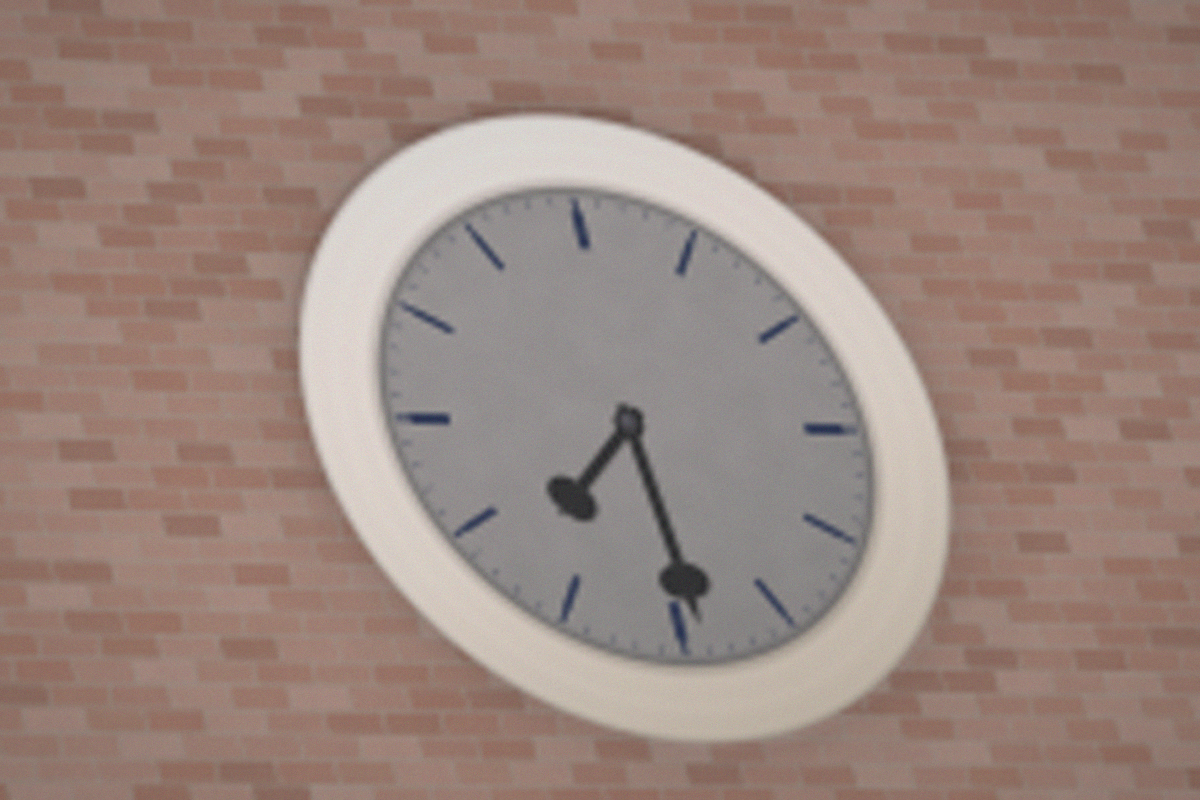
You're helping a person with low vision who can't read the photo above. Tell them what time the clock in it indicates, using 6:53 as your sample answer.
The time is 7:29
